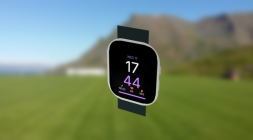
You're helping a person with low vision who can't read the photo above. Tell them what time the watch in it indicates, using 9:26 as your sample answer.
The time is 17:44
